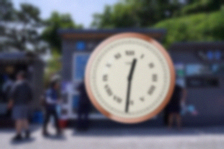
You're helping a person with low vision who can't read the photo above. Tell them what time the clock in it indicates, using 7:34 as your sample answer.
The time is 12:31
